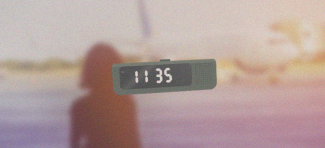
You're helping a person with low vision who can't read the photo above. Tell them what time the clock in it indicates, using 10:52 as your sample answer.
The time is 11:35
